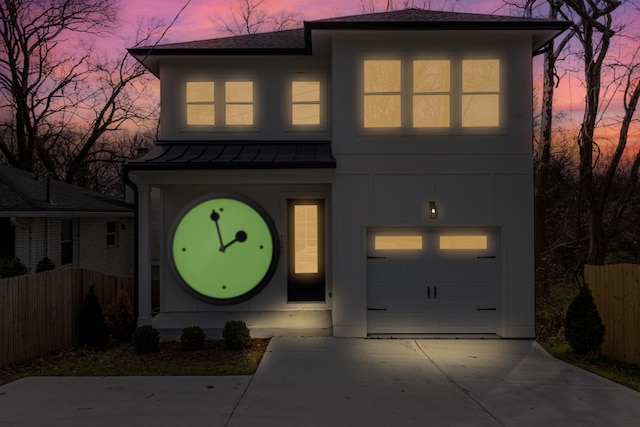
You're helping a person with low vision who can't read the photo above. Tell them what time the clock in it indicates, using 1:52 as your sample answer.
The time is 1:58
